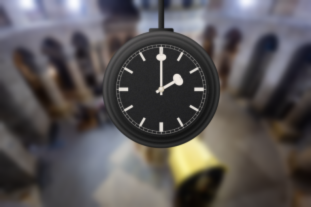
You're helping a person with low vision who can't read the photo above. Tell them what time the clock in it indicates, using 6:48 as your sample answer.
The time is 2:00
